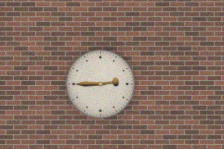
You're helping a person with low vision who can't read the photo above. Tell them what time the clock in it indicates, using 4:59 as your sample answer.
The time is 2:45
